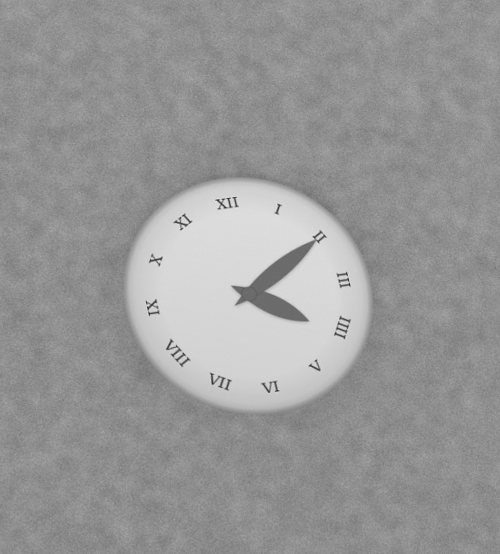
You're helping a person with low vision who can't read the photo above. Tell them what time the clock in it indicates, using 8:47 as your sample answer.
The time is 4:10
